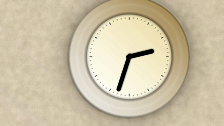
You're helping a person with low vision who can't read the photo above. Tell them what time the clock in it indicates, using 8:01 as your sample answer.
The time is 2:33
